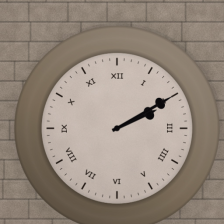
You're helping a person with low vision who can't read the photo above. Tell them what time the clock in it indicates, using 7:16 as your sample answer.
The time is 2:10
